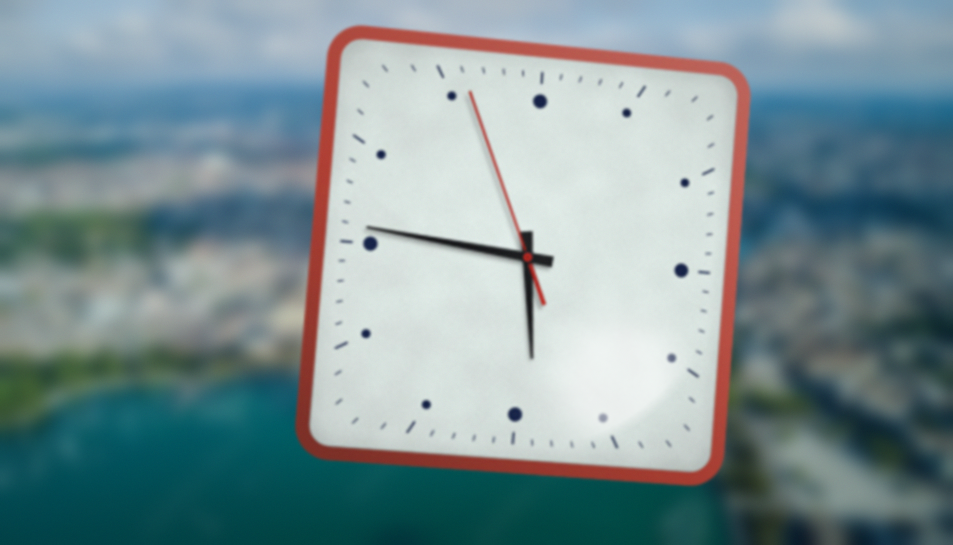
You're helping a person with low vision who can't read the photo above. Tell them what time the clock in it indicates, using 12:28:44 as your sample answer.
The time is 5:45:56
